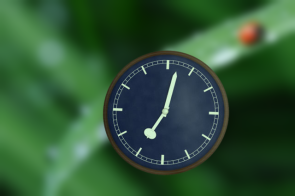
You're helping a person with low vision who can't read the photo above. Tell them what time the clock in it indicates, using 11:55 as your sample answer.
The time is 7:02
